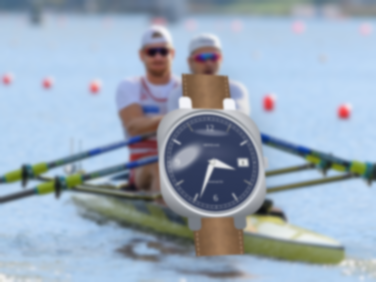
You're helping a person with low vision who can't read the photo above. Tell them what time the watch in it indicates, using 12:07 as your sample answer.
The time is 3:34
